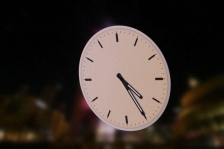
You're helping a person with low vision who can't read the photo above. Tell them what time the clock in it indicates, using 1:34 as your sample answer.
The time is 4:25
